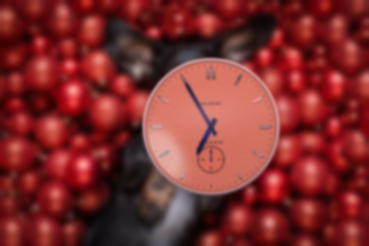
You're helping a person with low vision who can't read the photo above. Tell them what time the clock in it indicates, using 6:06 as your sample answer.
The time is 6:55
